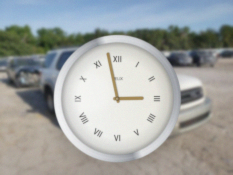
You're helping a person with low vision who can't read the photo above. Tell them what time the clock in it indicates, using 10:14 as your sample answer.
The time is 2:58
